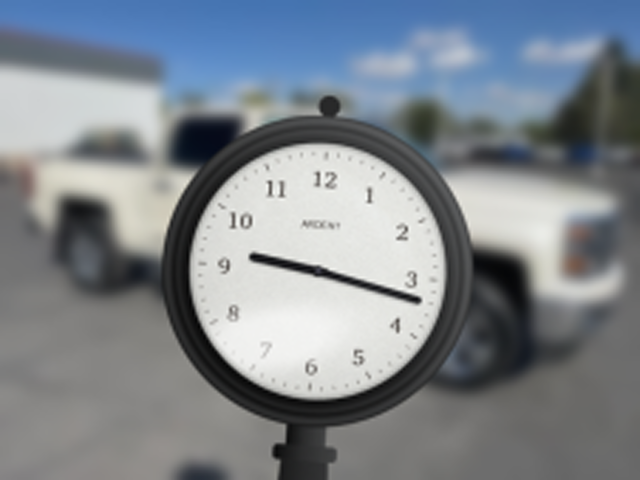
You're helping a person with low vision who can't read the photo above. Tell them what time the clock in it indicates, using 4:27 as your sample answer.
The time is 9:17
